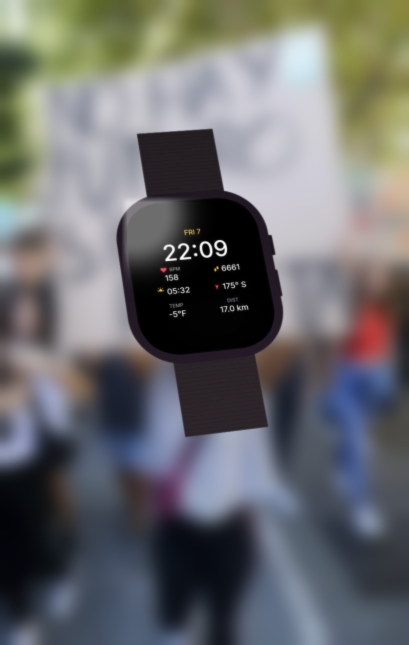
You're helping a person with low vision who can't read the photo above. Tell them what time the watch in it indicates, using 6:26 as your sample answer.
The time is 22:09
